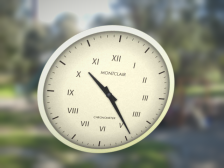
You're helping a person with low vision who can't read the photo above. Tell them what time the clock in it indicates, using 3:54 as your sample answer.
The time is 10:24
